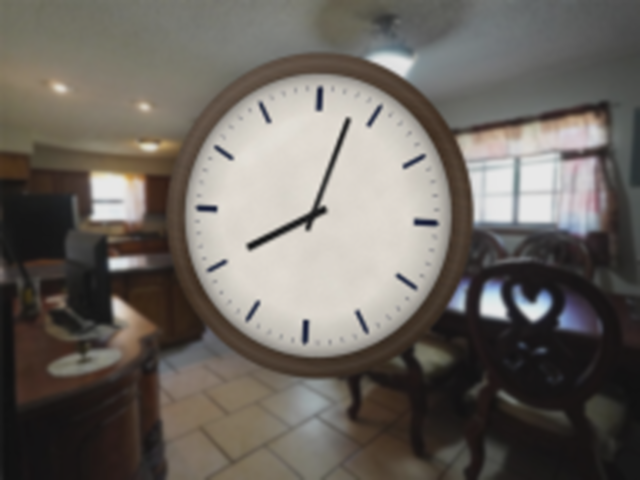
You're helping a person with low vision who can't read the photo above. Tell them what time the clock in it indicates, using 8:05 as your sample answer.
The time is 8:03
